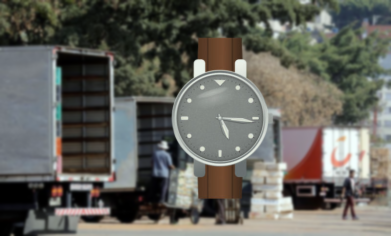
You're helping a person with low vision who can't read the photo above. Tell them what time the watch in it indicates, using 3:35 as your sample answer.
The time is 5:16
